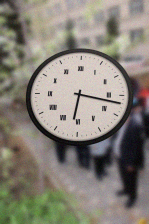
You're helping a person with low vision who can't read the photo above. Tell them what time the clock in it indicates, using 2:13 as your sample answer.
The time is 6:17
